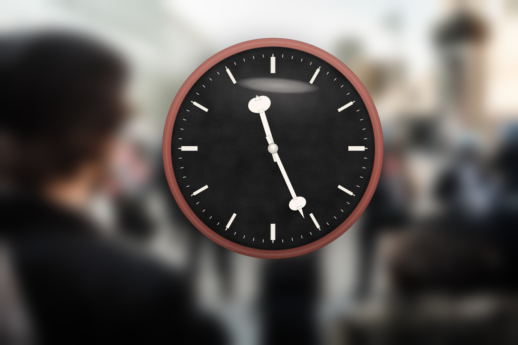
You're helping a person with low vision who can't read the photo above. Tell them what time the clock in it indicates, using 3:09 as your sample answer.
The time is 11:26
